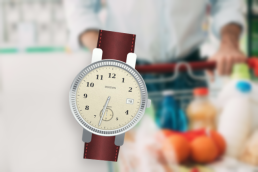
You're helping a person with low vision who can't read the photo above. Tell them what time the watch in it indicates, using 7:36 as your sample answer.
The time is 6:32
